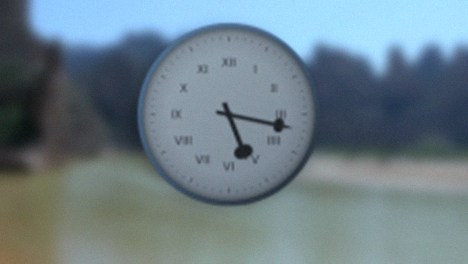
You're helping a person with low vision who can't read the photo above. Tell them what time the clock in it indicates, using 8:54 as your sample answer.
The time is 5:17
